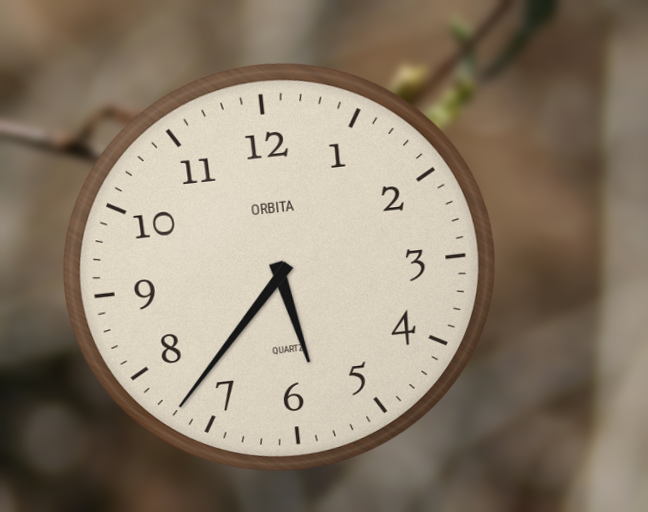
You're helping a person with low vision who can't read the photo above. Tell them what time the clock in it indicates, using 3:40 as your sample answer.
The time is 5:37
